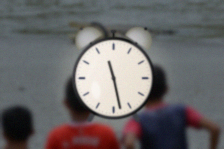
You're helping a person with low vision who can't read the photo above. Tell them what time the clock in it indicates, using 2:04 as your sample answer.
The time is 11:28
